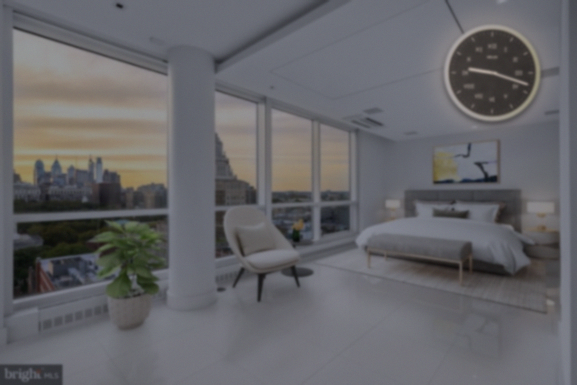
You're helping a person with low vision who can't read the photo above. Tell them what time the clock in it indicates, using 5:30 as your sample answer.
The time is 9:18
